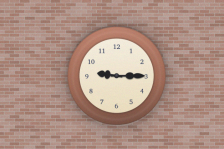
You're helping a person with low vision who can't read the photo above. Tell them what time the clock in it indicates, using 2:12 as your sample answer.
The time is 9:15
